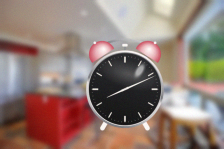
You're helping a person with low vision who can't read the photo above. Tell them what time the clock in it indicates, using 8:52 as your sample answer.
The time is 8:11
